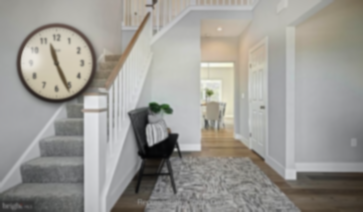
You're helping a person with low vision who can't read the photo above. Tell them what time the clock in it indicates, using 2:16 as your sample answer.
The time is 11:26
